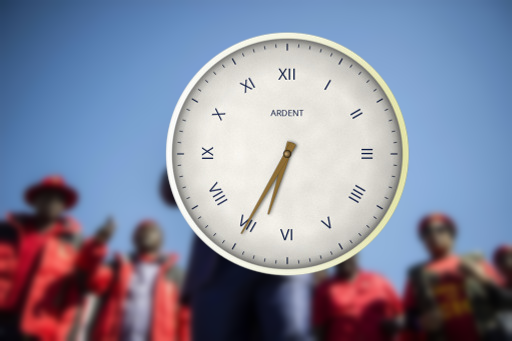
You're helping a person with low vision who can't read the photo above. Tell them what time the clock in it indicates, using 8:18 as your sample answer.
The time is 6:35
